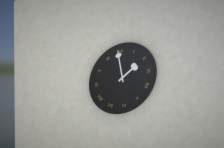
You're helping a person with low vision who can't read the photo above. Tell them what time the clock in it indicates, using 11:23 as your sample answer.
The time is 1:59
